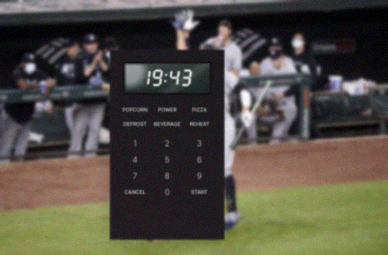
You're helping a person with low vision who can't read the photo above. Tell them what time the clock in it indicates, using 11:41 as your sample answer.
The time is 19:43
